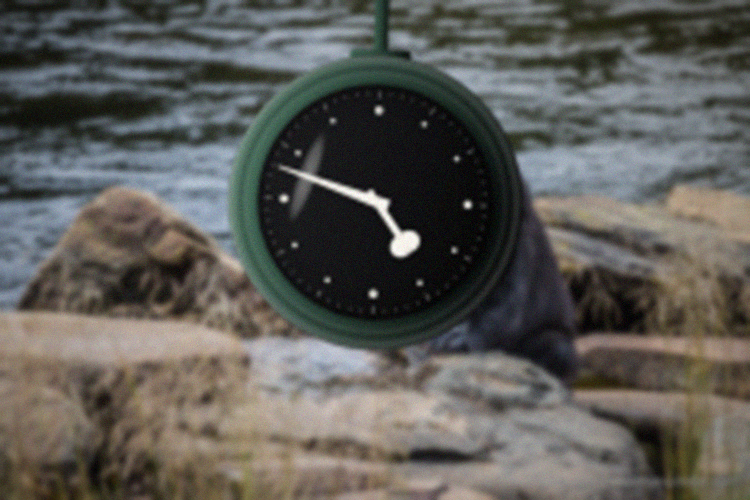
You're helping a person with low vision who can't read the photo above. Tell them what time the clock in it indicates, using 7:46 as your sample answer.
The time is 4:48
